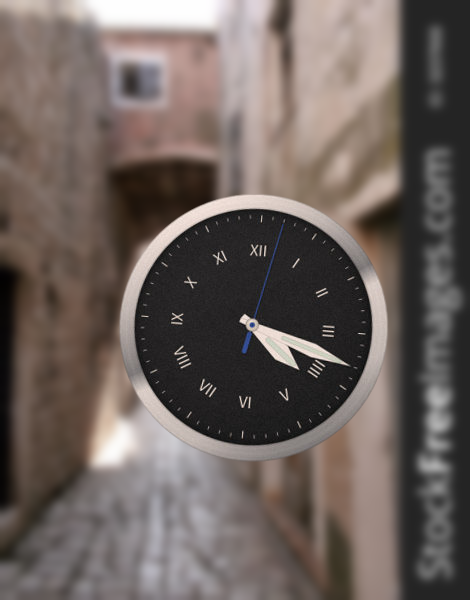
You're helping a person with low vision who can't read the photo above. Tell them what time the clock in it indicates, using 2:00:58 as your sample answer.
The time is 4:18:02
